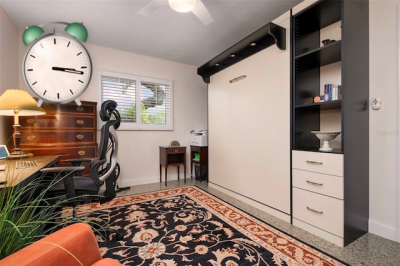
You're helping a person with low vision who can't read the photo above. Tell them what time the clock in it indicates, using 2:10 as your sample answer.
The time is 3:17
